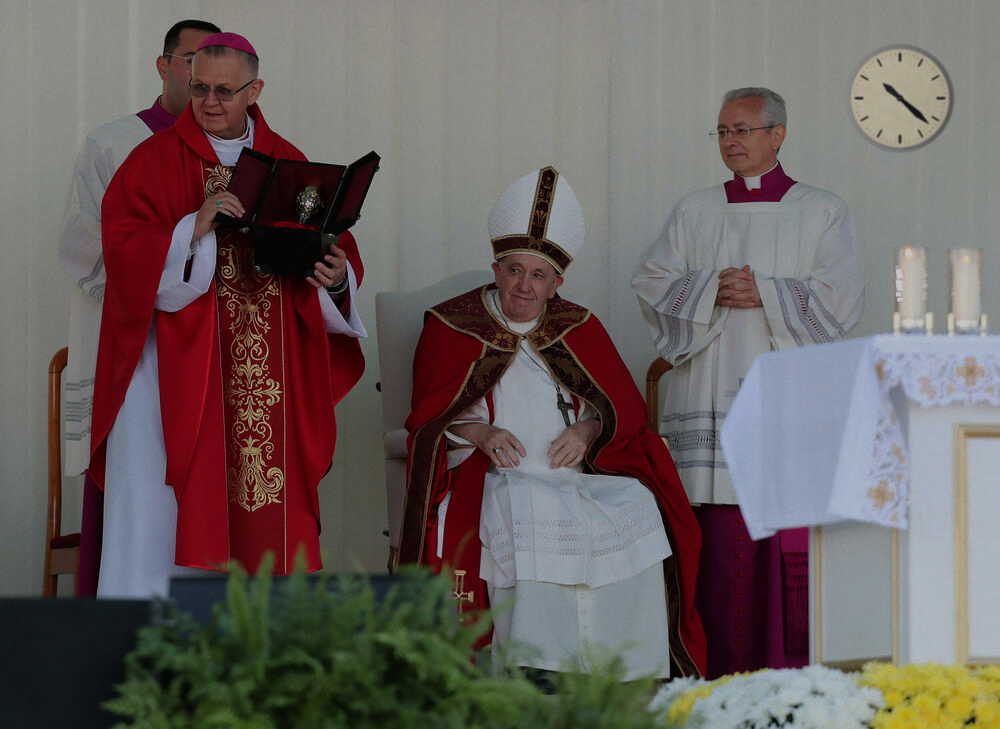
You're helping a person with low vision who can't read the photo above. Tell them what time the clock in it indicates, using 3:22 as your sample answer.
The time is 10:22
